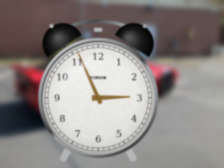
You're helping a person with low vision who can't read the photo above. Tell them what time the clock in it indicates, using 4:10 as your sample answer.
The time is 2:56
